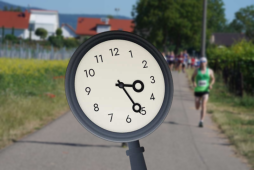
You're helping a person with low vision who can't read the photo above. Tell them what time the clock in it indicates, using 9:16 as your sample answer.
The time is 3:26
